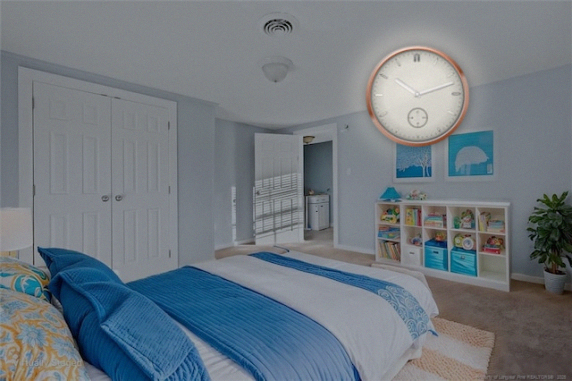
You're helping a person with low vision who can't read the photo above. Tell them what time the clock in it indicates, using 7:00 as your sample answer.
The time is 10:12
